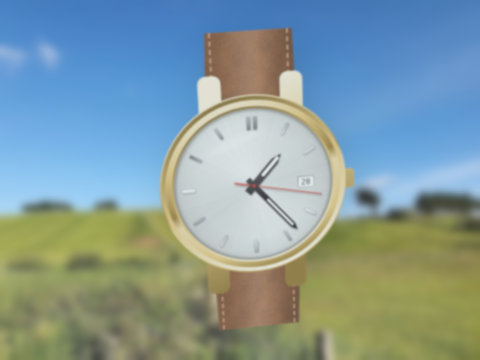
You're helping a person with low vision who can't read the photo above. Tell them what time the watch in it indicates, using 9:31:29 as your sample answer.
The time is 1:23:17
